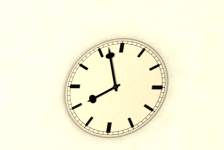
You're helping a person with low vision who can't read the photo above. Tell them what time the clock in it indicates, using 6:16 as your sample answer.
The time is 7:57
